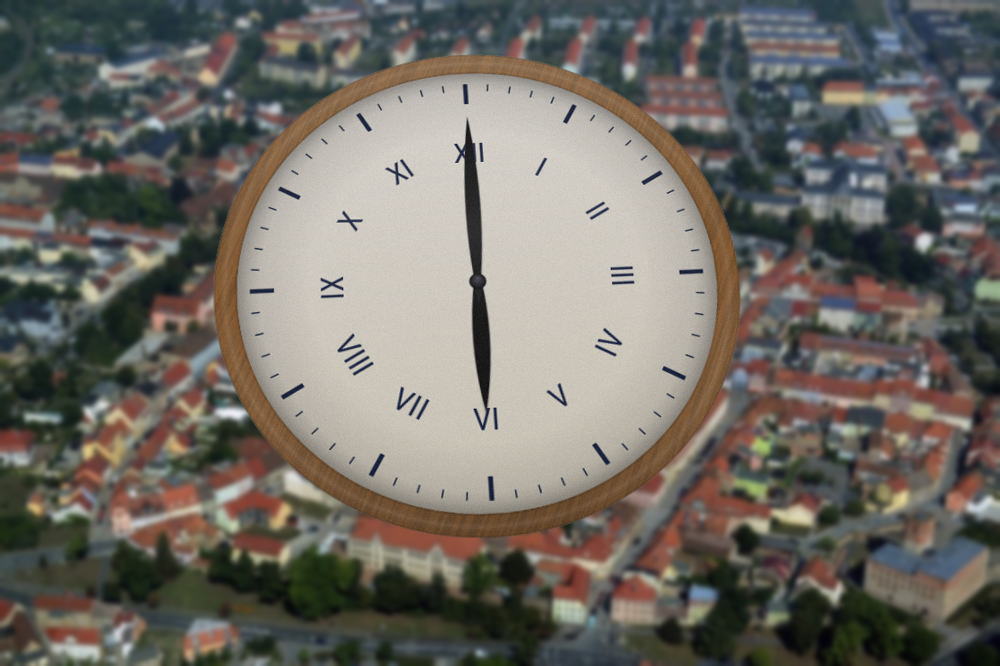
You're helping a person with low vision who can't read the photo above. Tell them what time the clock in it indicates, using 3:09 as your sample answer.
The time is 6:00
